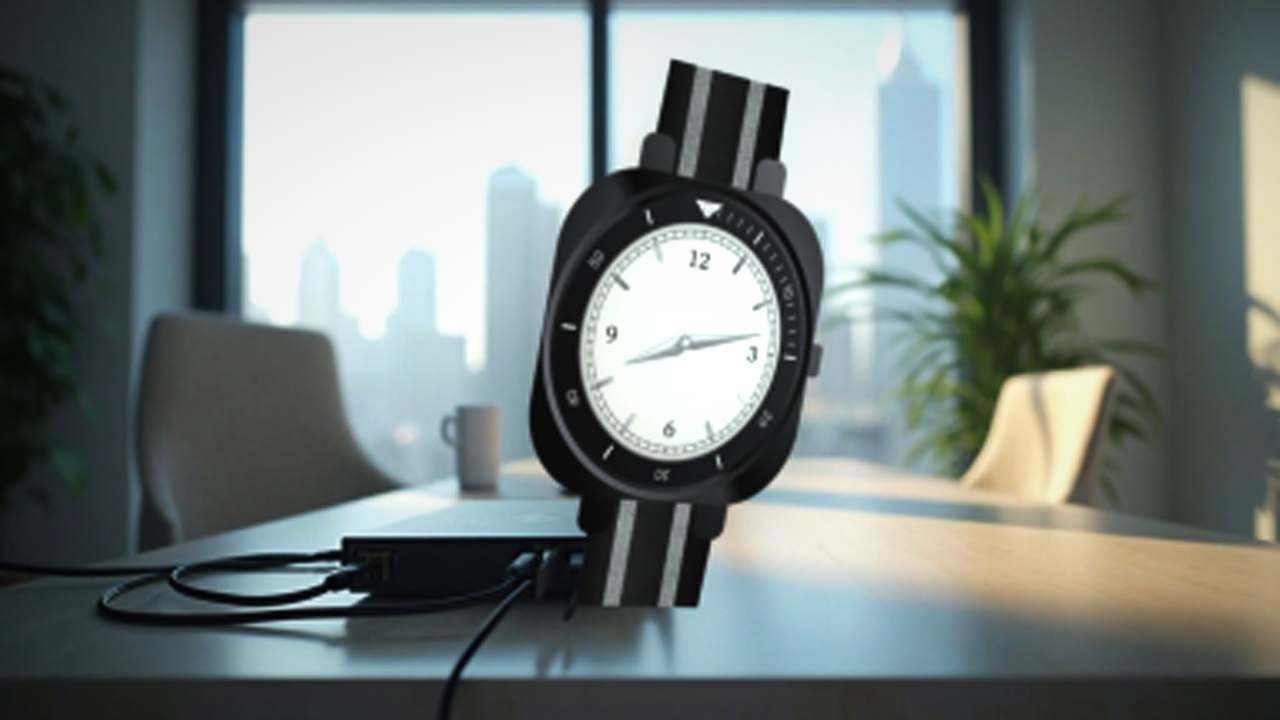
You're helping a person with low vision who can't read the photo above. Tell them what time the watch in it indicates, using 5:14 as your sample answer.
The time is 8:13
